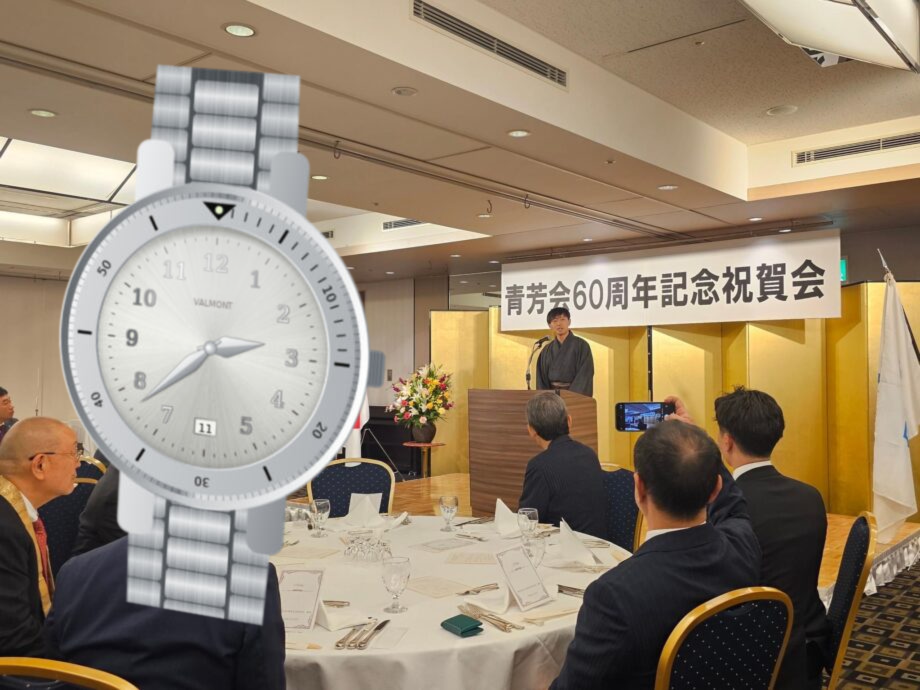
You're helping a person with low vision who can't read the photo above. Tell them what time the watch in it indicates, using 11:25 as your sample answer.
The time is 2:38
